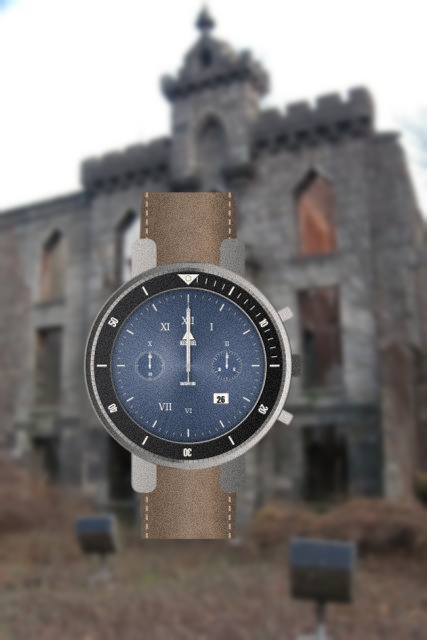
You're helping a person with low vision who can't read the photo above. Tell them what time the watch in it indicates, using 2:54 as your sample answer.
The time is 12:00
